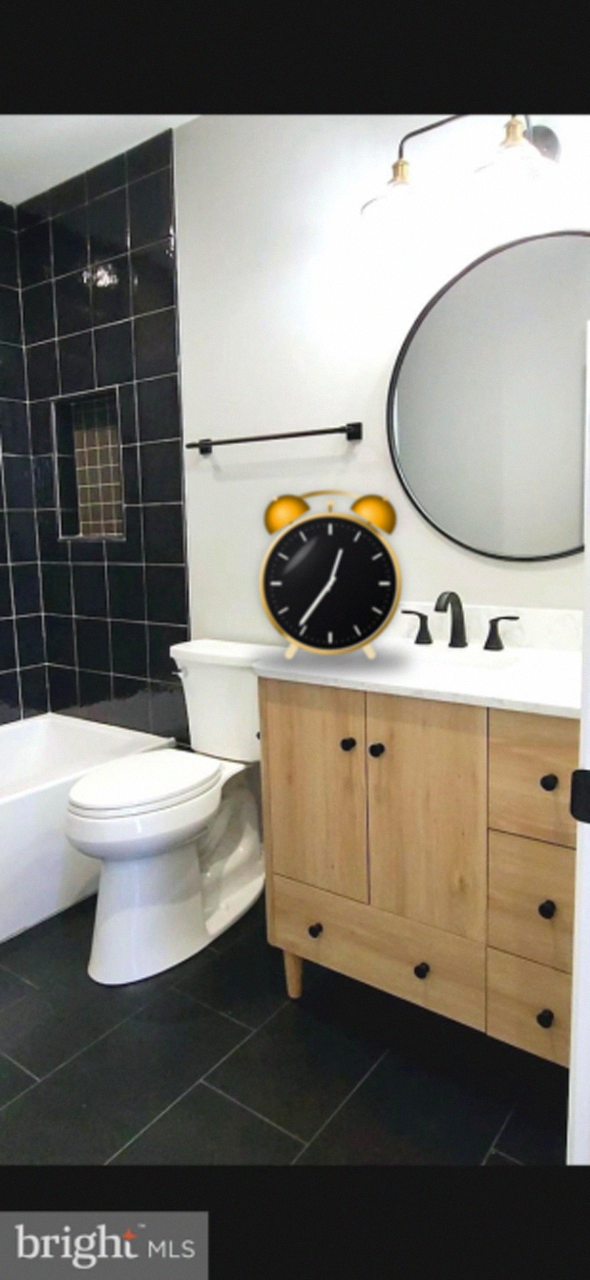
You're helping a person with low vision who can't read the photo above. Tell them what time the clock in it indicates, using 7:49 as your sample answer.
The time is 12:36
